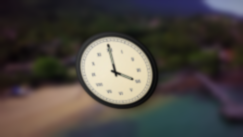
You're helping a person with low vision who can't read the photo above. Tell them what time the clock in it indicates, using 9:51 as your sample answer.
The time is 4:00
